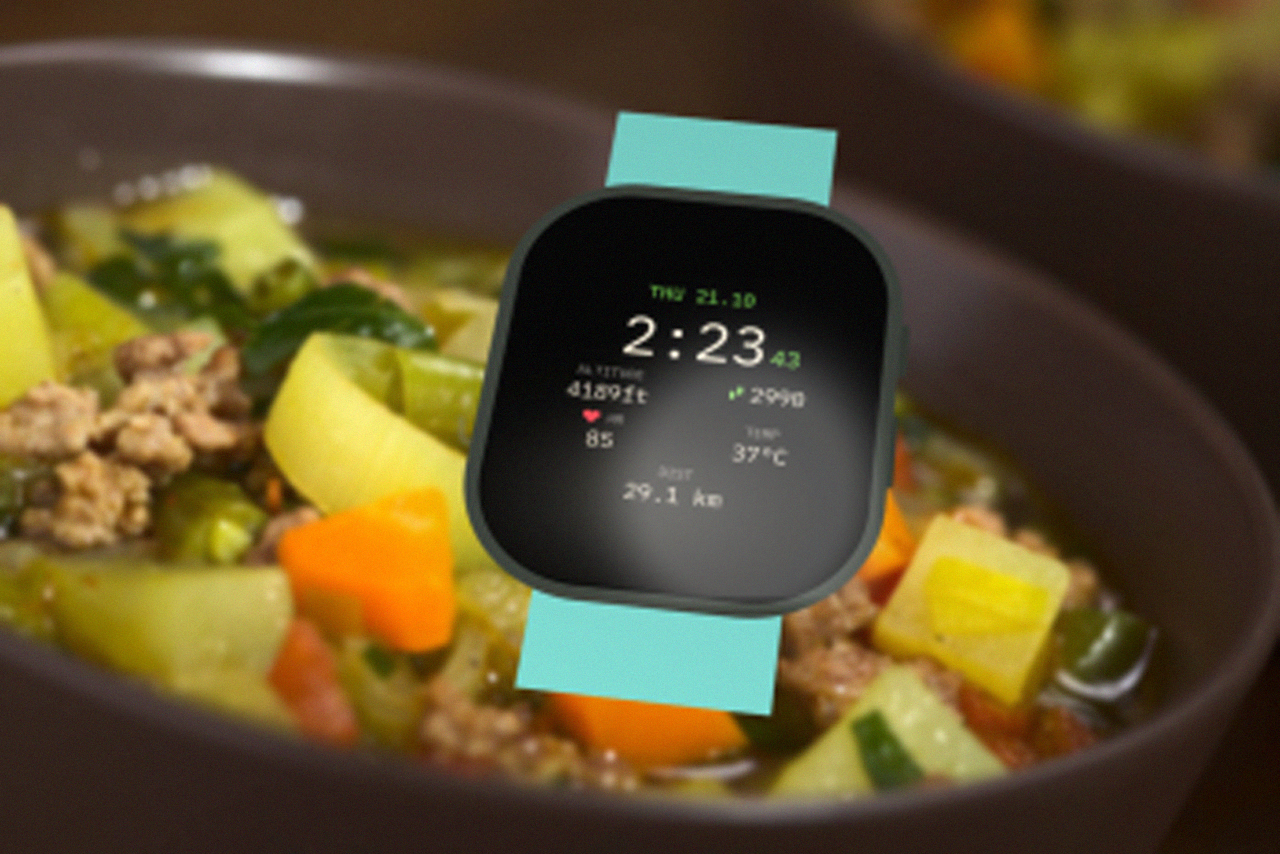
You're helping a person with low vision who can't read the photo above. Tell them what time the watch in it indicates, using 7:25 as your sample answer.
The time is 2:23
